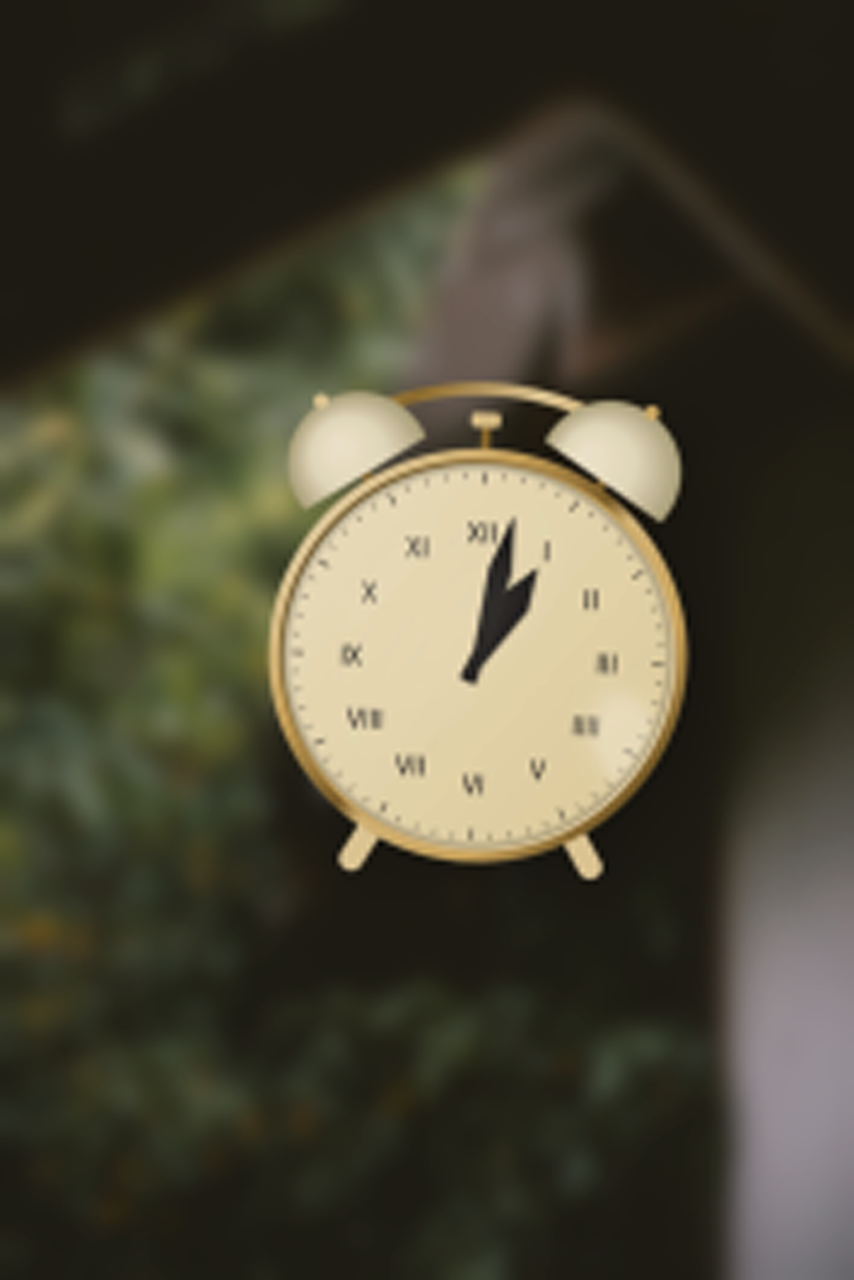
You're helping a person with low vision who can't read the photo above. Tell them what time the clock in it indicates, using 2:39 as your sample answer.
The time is 1:02
